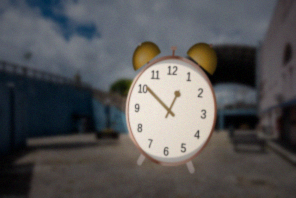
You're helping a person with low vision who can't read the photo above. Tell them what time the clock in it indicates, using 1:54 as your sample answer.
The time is 12:51
